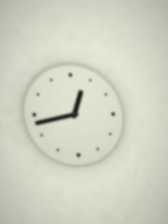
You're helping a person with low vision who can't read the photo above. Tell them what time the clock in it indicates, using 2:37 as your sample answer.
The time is 12:43
